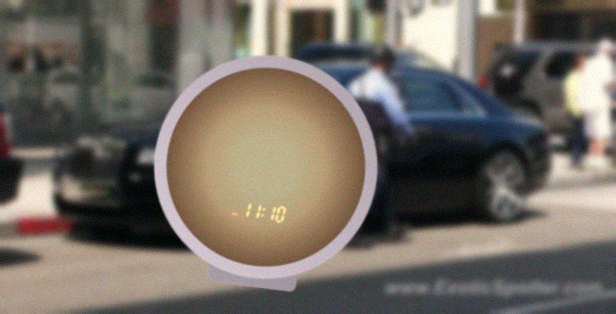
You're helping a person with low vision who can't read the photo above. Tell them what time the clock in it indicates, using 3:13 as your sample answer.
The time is 11:10
